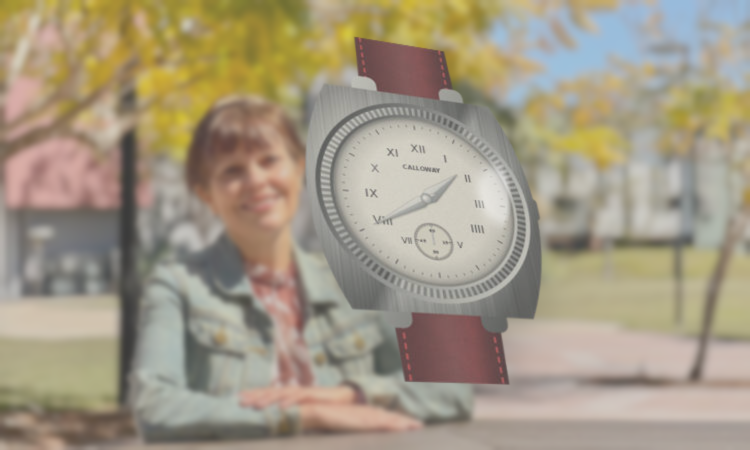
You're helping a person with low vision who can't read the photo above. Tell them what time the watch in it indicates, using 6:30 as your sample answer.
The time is 1:40
